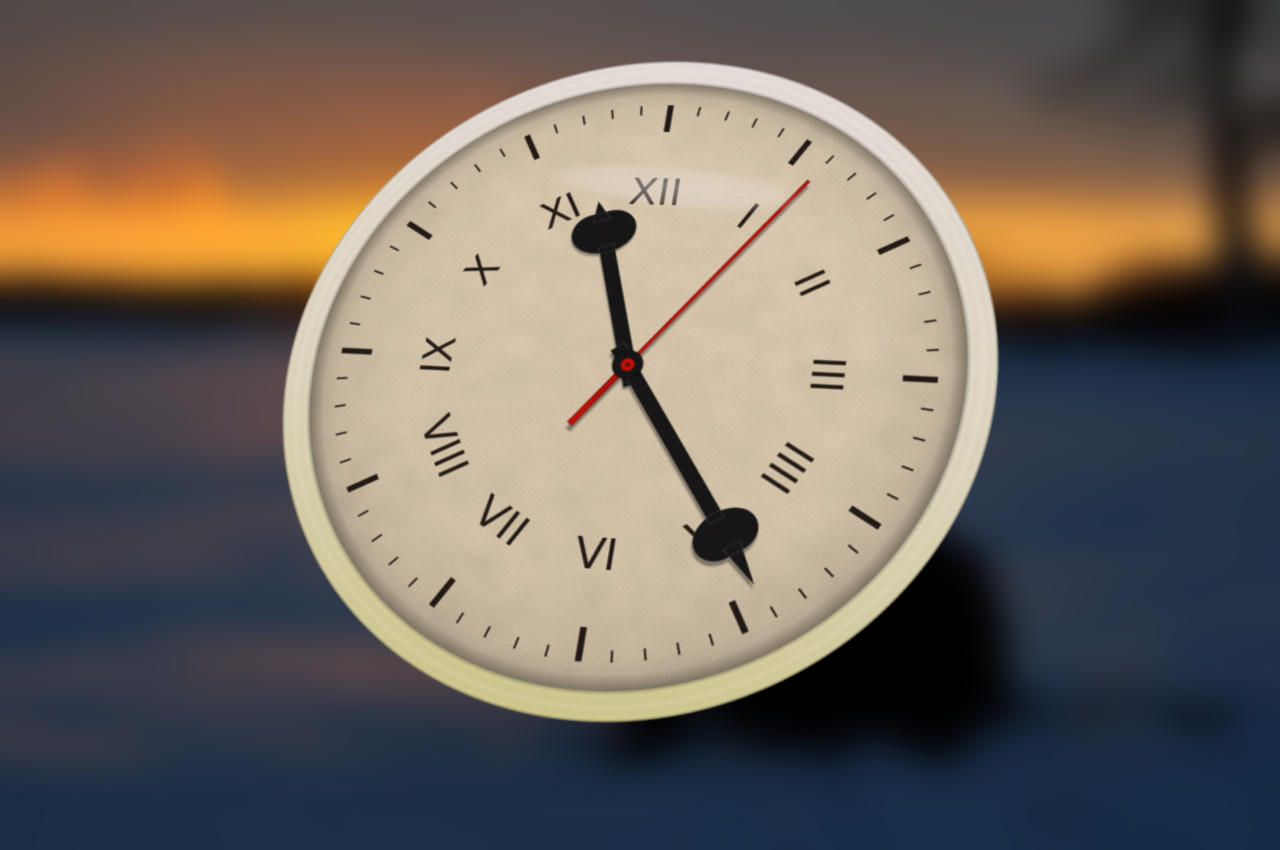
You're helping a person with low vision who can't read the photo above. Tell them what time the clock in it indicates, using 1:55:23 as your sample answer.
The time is 11:24:06
